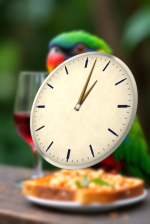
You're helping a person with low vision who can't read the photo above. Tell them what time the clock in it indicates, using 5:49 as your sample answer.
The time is 1:02
